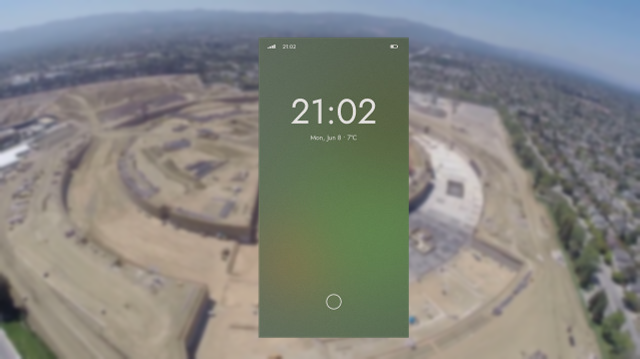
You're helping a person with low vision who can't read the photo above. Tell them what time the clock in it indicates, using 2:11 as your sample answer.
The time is 21:02
